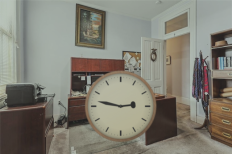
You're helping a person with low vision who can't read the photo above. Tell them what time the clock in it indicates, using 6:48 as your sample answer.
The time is 2:47
